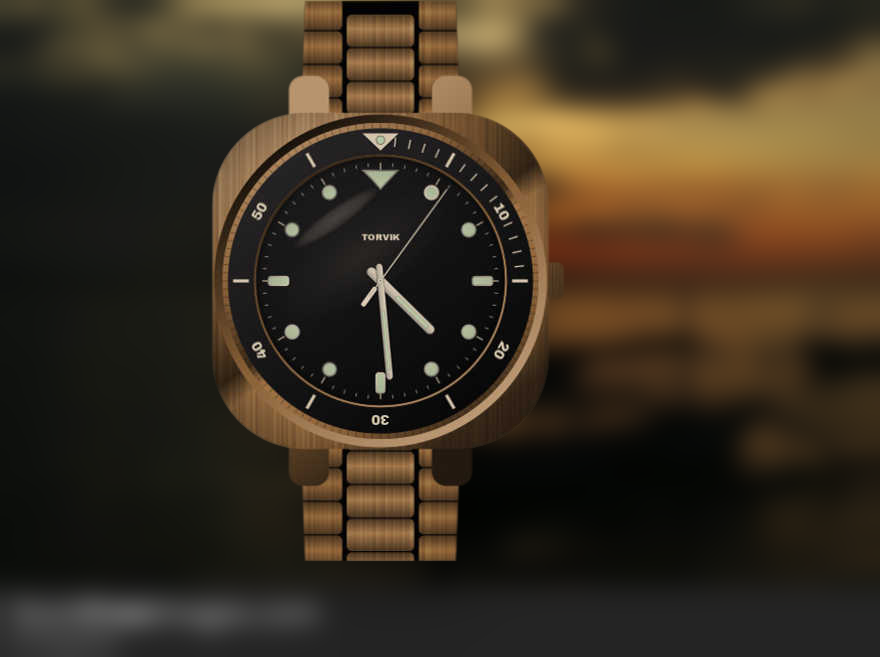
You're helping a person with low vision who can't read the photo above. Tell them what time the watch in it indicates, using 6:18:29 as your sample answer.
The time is 4:29:06
